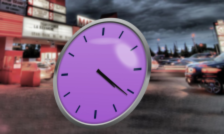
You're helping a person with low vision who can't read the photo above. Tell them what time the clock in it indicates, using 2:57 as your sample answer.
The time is 4:21
